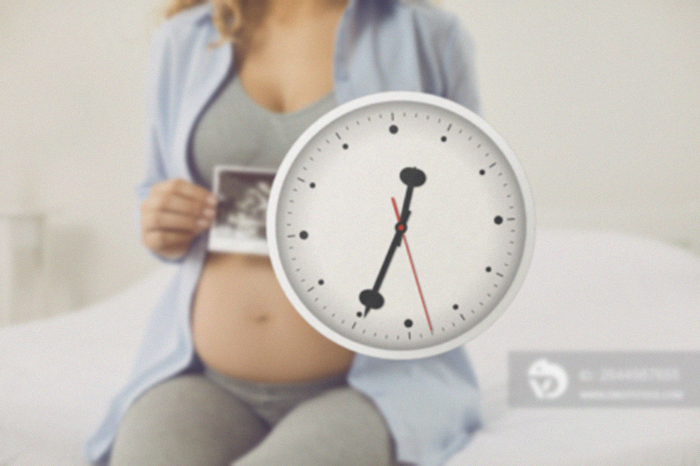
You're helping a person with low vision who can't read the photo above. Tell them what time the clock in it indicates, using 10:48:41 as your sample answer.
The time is 12:34:28
